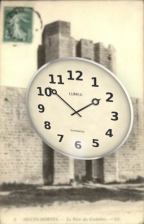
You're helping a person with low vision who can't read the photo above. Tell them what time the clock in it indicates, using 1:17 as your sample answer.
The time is 1:52
